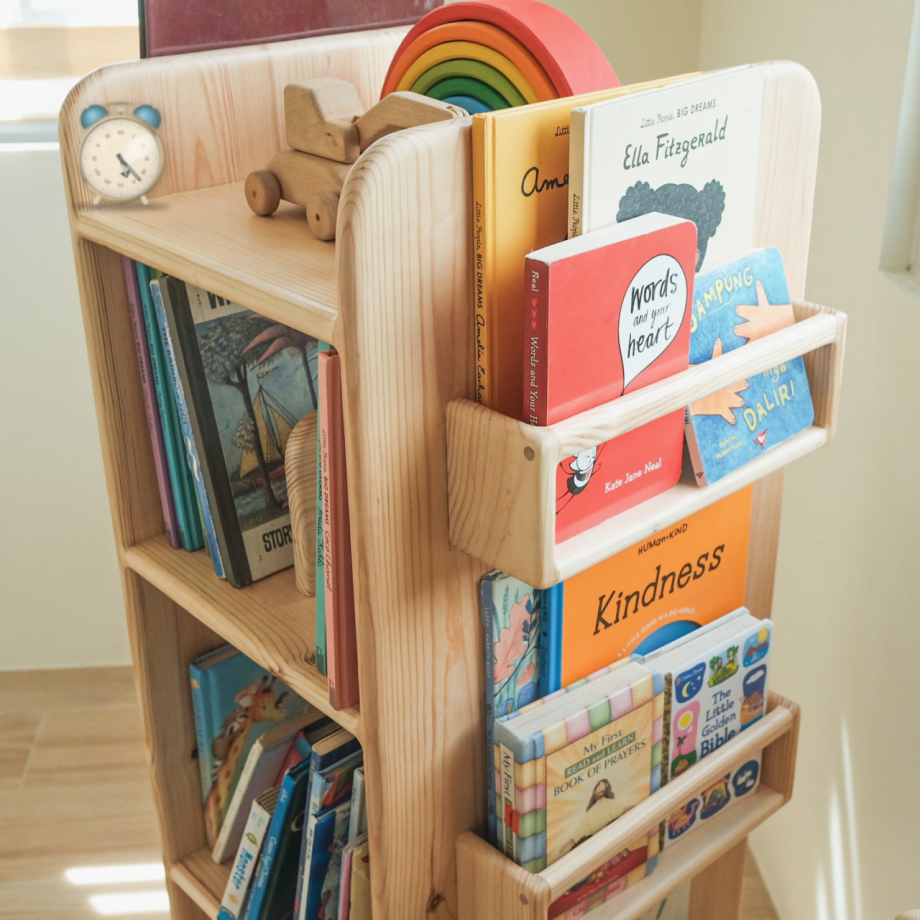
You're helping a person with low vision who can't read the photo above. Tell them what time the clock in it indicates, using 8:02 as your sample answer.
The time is 5:23
